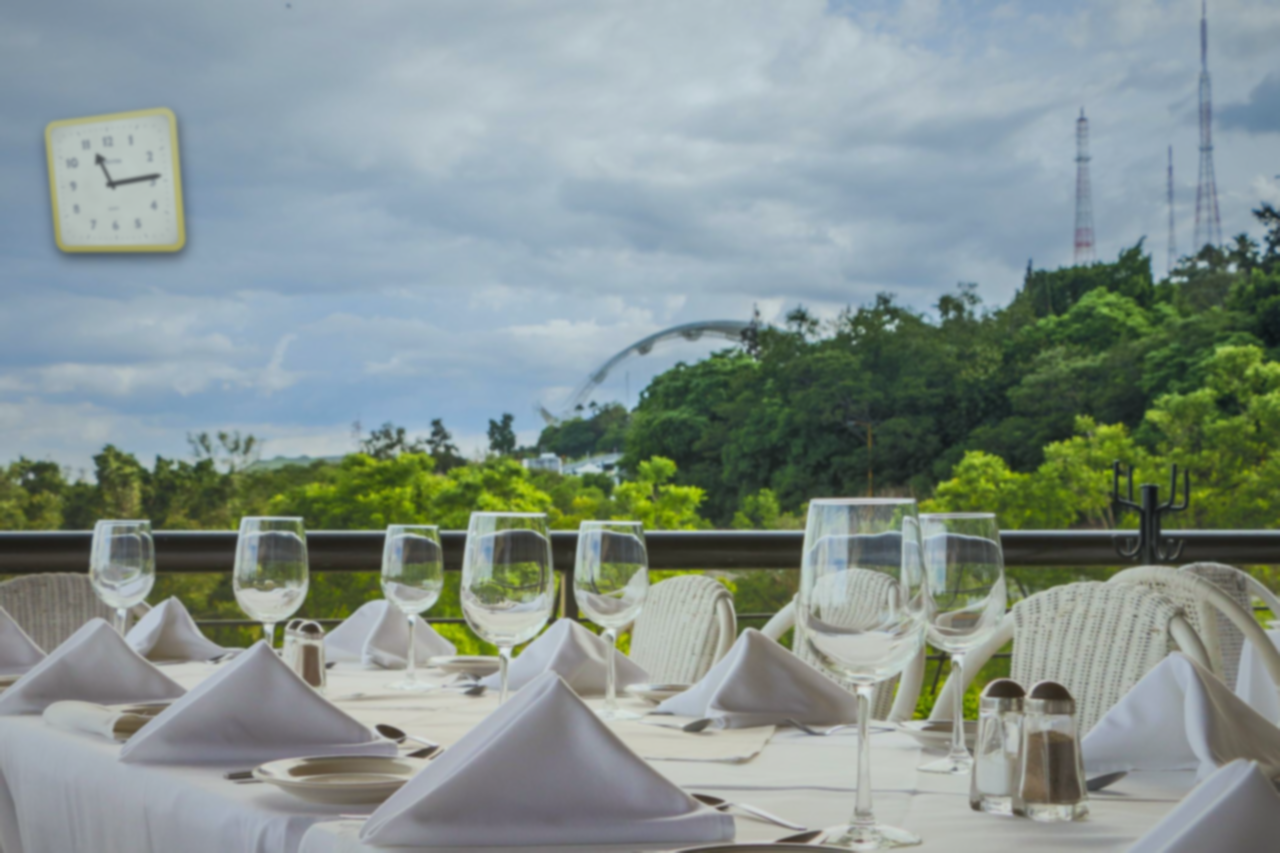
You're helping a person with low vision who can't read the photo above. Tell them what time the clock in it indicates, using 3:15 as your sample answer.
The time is 11:14
